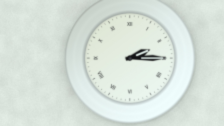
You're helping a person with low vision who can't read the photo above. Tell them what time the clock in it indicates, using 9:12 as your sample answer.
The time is 2:15
